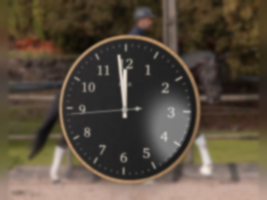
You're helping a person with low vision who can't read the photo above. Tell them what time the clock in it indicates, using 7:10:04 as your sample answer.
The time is 11:58:44
